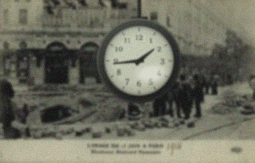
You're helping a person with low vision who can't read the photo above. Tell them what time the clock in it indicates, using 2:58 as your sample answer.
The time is 1:44
